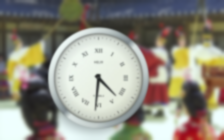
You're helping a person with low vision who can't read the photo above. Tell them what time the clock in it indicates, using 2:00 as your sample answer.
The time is 4:31
